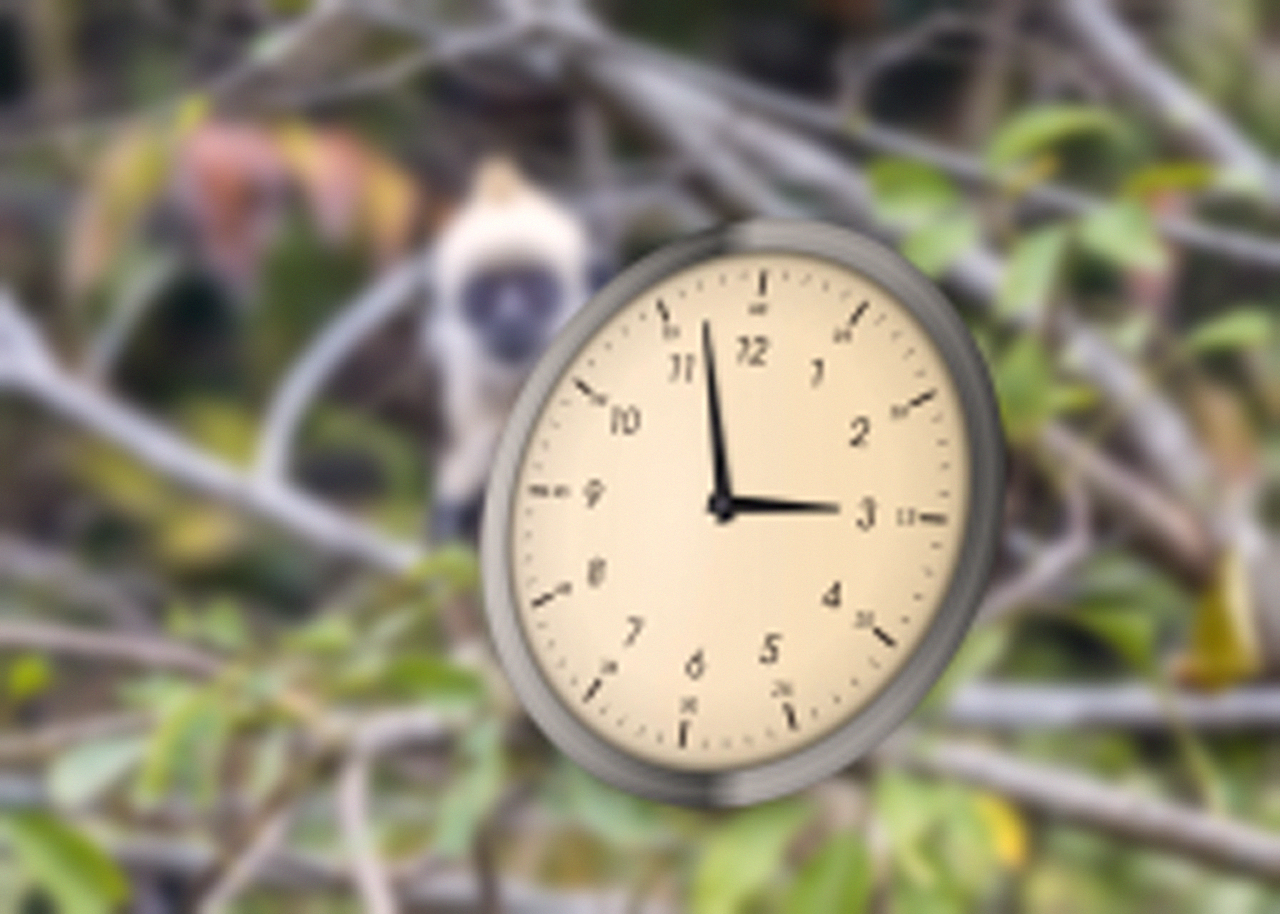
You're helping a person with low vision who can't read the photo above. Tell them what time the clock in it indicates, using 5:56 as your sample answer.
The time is 2:57
